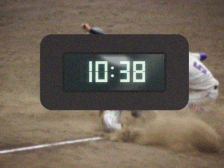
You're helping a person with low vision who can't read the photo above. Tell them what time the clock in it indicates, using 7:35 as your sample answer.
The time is 10:38
